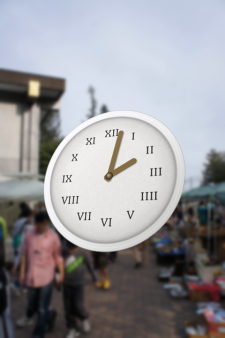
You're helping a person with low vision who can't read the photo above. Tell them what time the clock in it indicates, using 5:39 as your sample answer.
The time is 2:02
